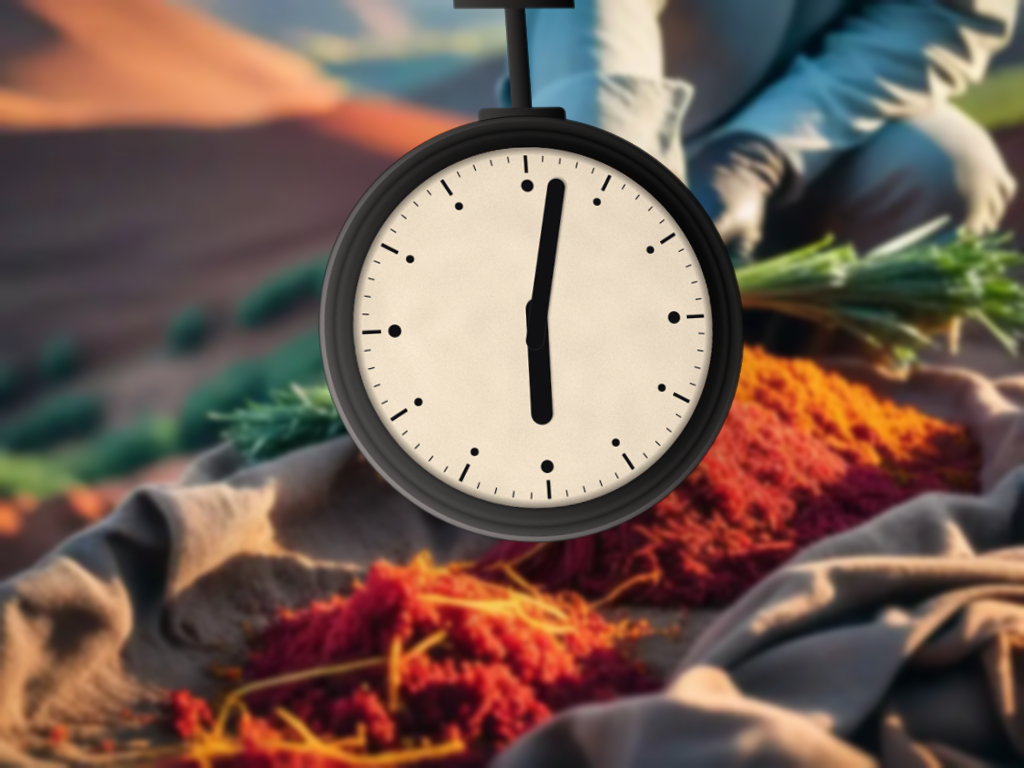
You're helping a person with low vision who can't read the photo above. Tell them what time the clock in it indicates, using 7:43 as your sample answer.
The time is 6:02
